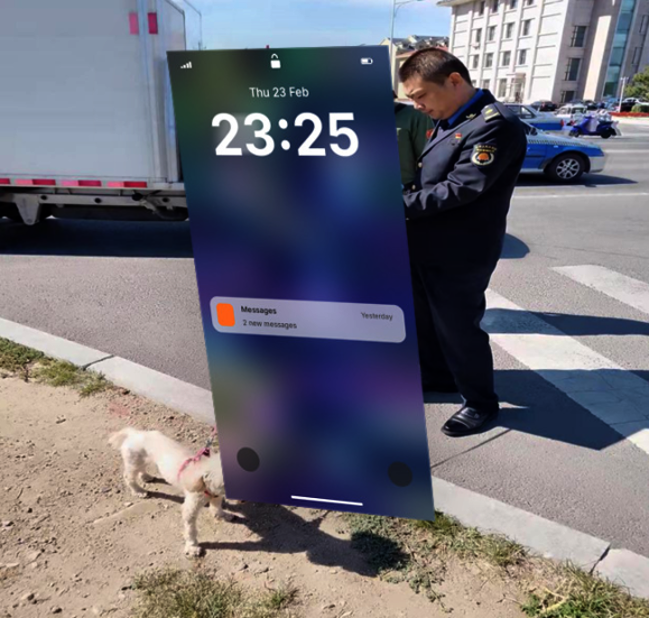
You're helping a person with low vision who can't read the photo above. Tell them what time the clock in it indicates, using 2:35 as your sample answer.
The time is 23:25
